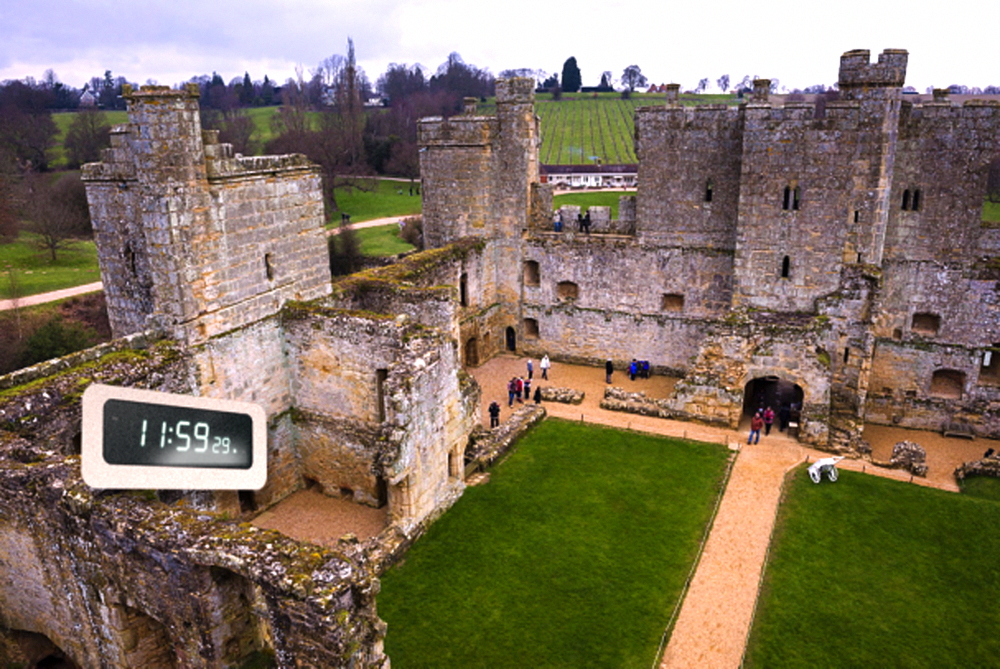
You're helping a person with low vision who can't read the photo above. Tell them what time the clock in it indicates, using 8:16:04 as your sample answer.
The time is 11:59:29
